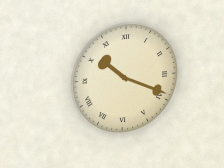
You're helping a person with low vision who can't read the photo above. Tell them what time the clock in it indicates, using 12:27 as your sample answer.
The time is 10:19
